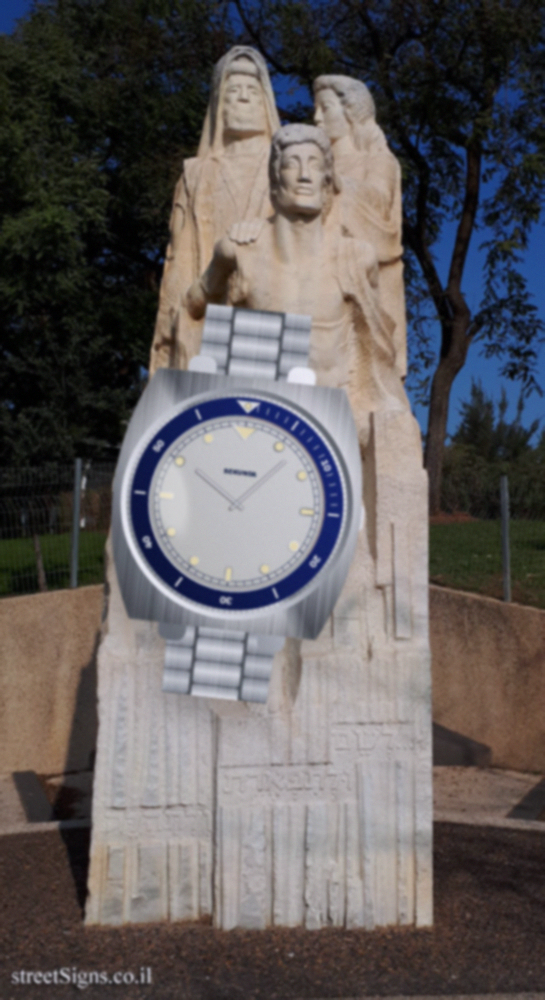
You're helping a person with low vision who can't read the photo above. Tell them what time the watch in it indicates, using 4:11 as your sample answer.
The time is 10:07
